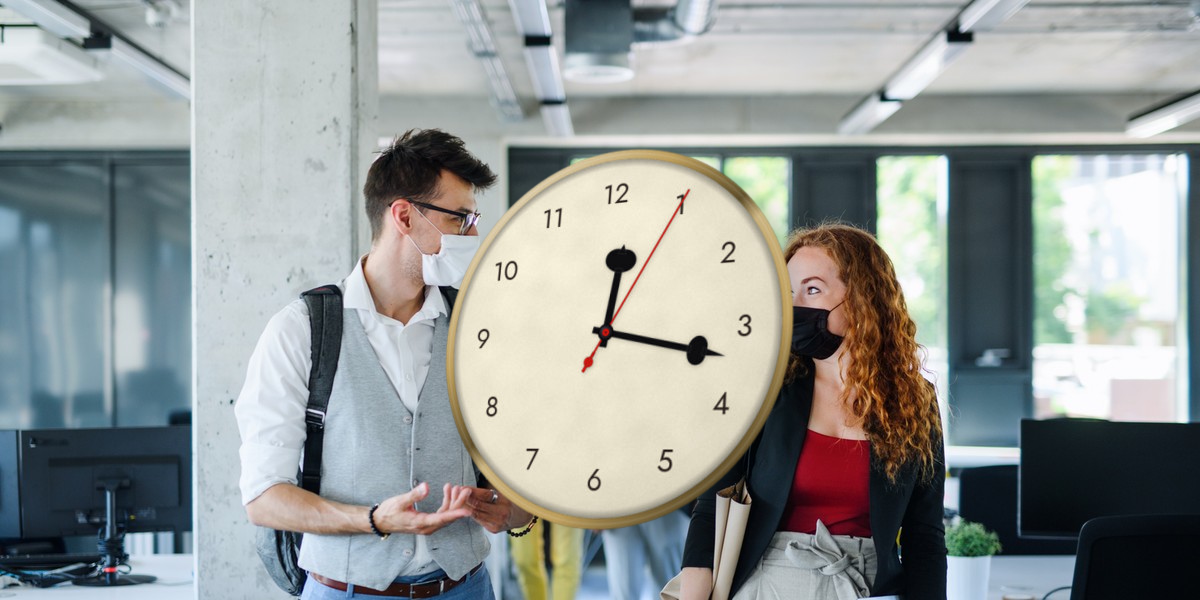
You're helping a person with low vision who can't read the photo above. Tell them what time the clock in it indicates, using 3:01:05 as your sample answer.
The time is 12:17:05
